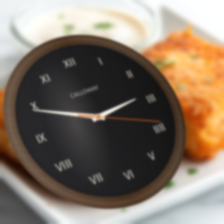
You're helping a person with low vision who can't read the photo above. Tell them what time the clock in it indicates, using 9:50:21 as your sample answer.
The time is 2:49:19
